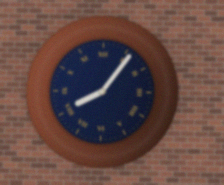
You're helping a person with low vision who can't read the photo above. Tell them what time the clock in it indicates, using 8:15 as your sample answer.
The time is 8:06
